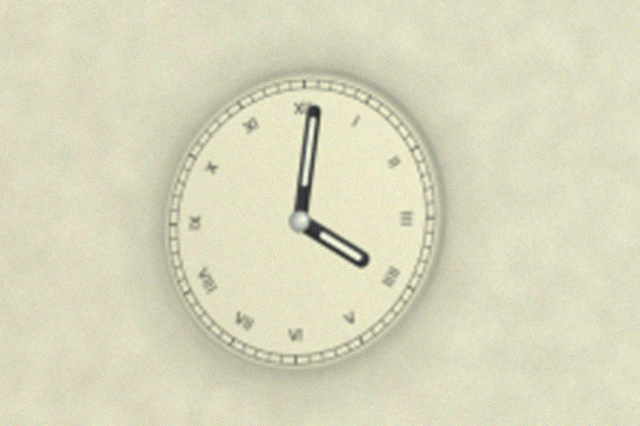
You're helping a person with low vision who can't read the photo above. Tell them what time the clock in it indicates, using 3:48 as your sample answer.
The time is 4:01
